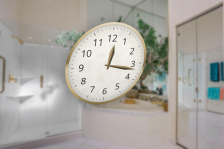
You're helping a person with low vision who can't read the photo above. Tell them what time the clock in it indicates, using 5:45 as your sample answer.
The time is 12:17
